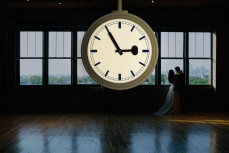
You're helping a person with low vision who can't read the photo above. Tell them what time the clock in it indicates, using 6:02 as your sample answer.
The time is 2:55
